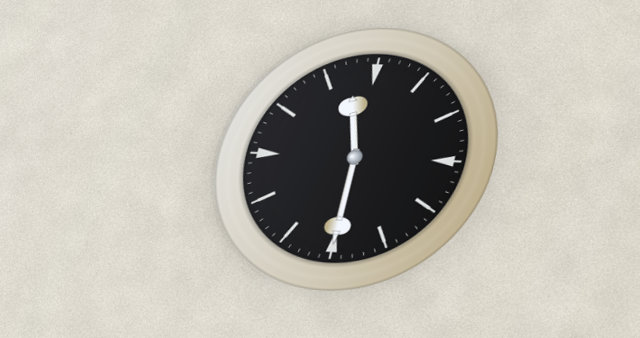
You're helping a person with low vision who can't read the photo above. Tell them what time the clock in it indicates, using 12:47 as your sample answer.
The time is 11:30
